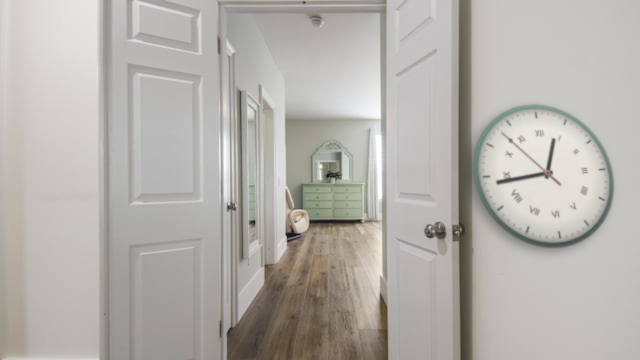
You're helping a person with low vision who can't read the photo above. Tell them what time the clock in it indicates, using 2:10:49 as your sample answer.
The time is 12:43:53
